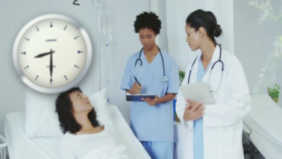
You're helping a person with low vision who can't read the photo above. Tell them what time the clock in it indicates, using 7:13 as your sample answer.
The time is 8:30
